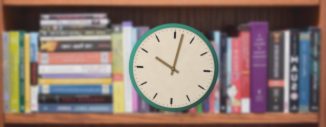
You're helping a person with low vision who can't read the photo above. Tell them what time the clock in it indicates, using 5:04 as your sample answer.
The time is 10:02
